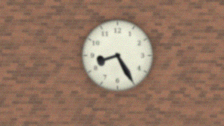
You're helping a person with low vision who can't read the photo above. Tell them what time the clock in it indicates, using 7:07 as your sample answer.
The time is 8:25
